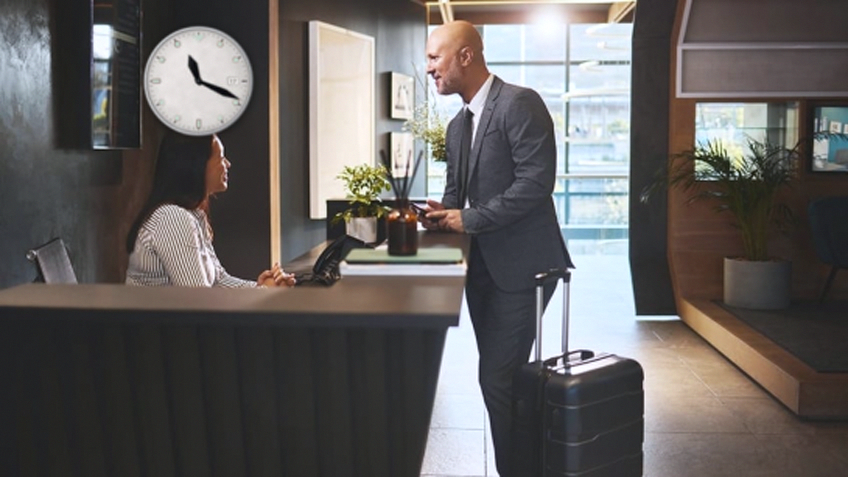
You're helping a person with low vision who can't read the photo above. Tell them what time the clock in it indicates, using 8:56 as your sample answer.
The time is 11:19
